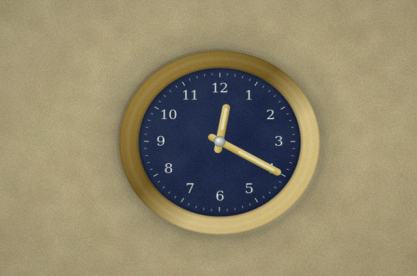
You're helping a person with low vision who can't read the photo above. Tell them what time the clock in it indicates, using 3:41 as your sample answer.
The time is 12:20
